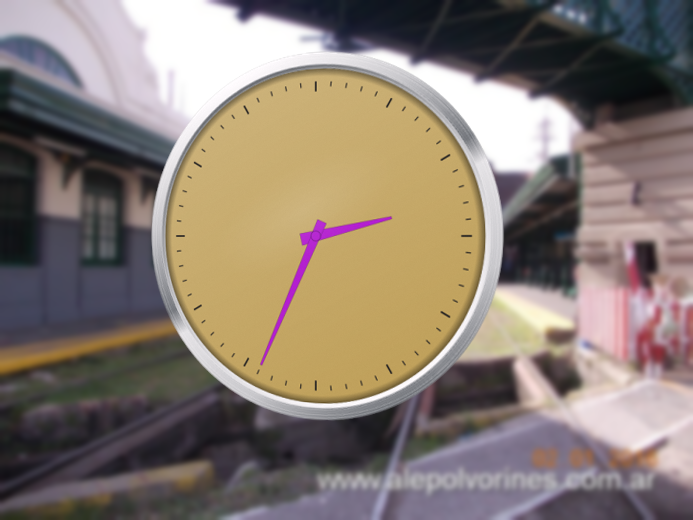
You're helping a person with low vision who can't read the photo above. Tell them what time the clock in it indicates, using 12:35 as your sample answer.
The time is 2:34
